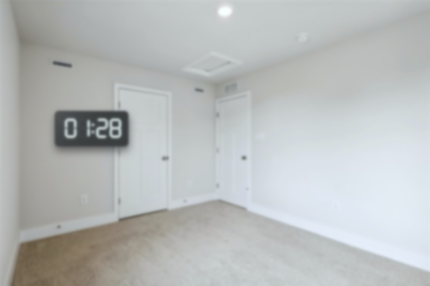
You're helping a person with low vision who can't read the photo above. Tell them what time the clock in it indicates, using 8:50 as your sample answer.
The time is 1:28
